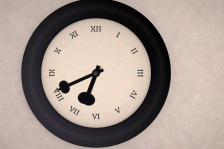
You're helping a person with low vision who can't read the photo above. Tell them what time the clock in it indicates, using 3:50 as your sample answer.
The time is 6:41
